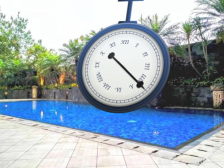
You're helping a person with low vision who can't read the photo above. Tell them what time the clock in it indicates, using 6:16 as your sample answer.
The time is 10:22
